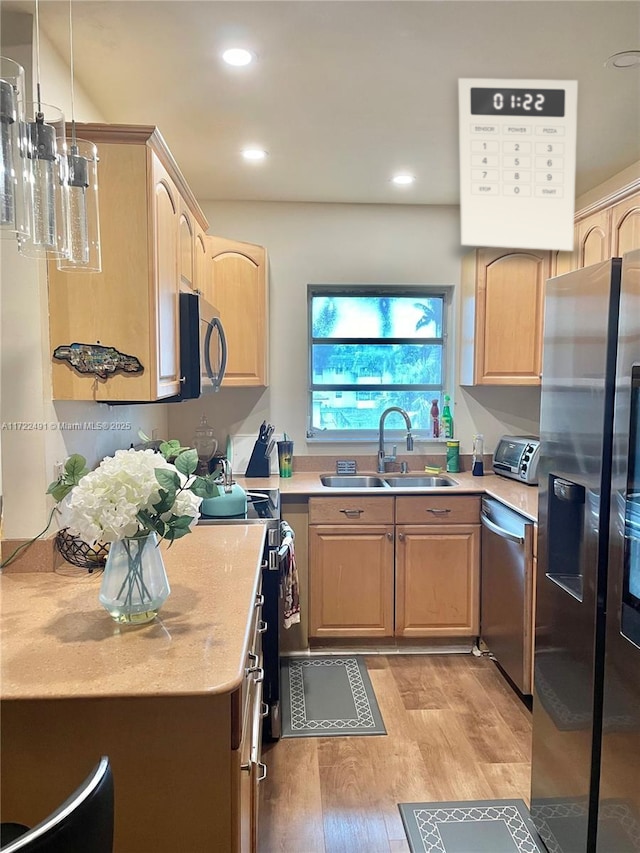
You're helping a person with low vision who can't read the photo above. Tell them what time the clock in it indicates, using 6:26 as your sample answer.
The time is 1:22
